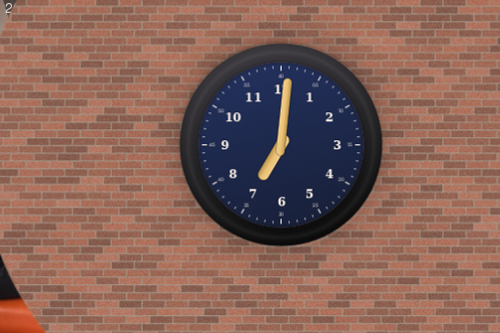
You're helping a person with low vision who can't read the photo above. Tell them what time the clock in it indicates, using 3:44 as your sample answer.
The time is 7:01
